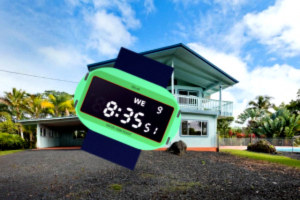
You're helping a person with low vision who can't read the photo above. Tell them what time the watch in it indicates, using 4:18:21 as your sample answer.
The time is 8:35:51
